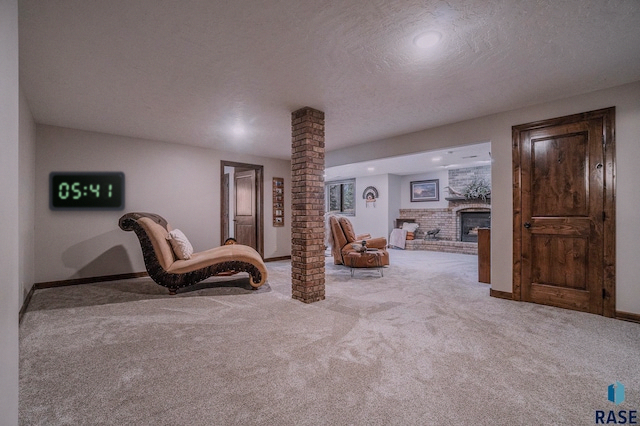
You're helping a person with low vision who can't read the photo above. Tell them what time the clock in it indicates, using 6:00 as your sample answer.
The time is 5:41
